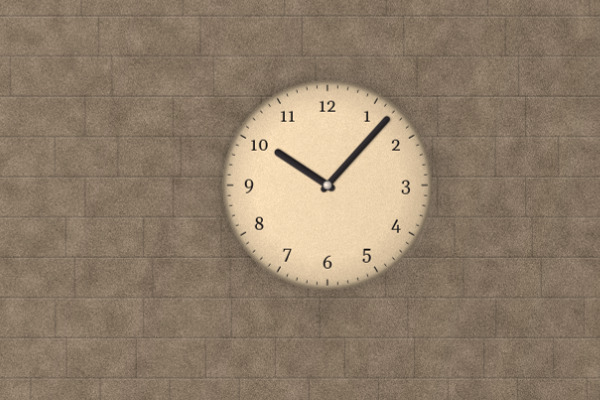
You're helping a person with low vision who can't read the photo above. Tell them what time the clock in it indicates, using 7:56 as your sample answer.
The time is 10:07
